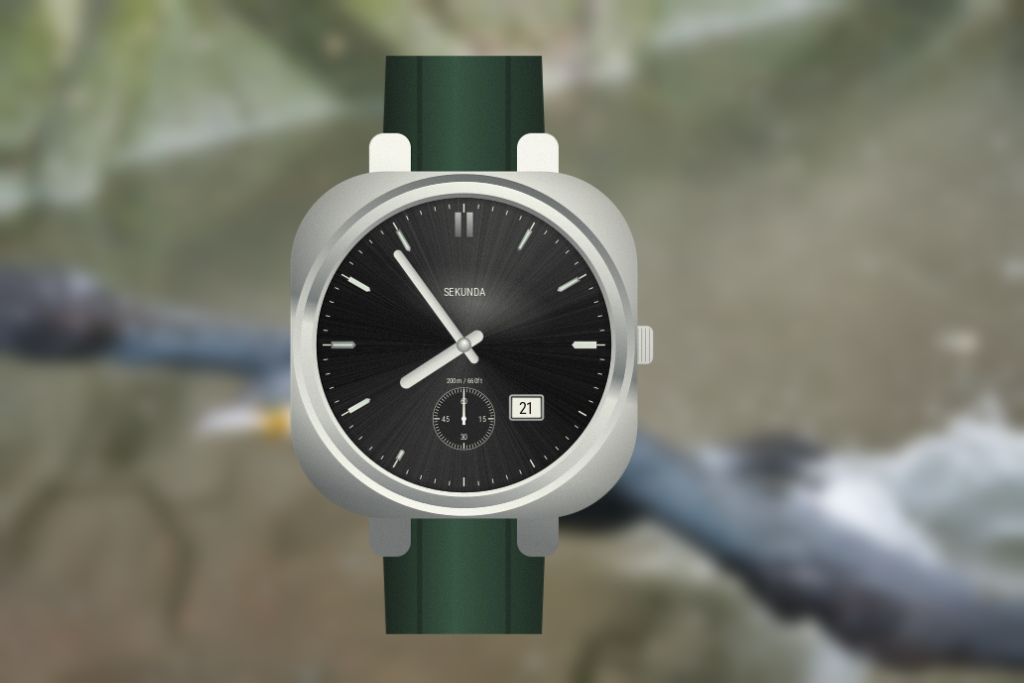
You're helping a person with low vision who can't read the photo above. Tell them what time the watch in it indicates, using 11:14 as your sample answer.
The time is 7:54
